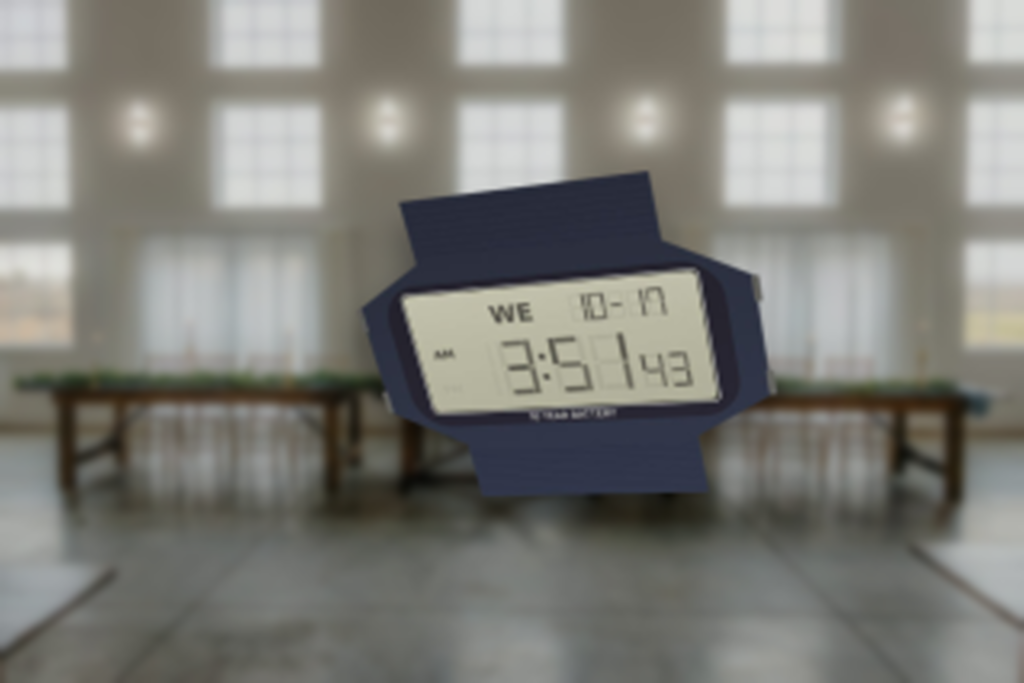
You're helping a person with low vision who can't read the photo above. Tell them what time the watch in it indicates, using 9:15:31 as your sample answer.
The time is 3:51:43
